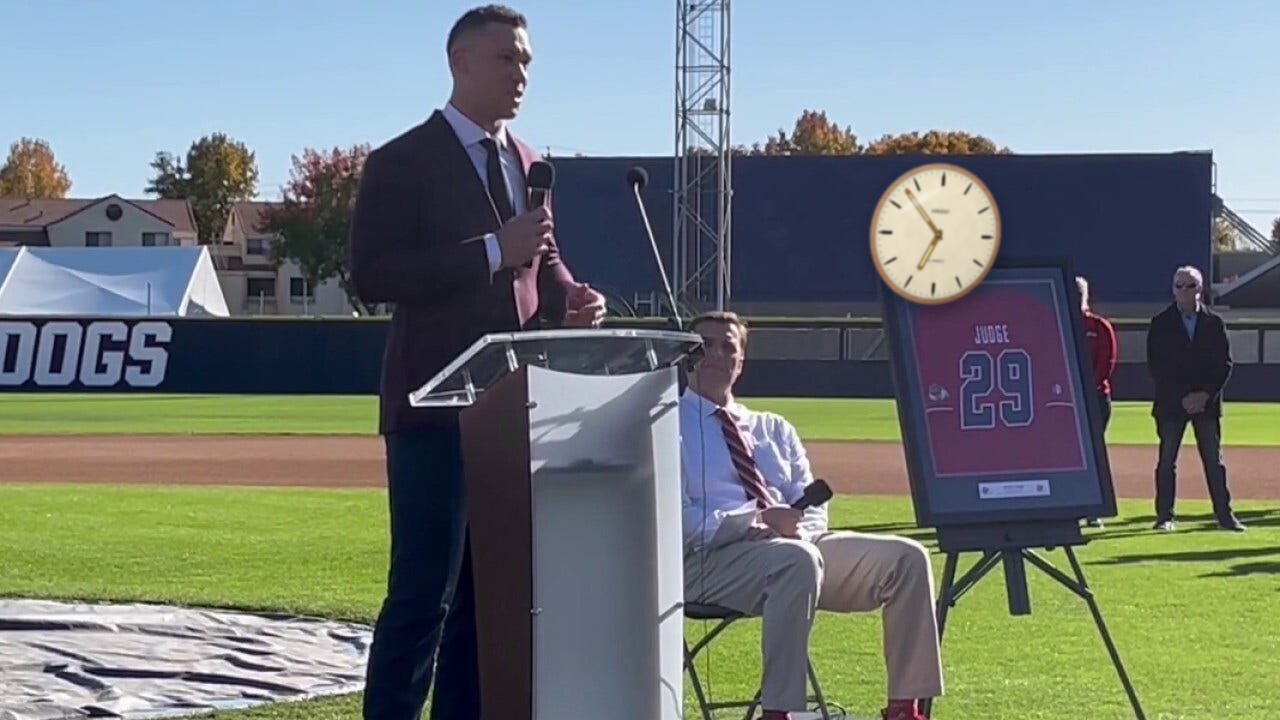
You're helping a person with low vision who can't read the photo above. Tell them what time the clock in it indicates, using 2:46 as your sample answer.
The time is 6:53
